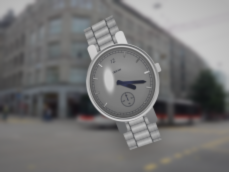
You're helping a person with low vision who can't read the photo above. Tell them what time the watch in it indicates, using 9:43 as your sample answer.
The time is 4:18
